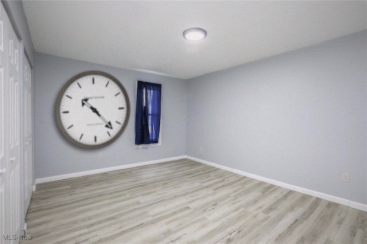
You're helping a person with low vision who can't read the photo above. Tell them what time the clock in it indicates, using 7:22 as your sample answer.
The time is 10:23
